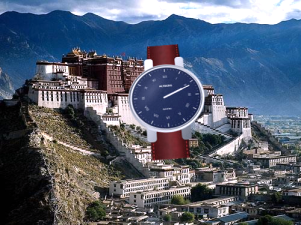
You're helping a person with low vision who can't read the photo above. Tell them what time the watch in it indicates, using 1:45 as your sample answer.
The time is 2:11
